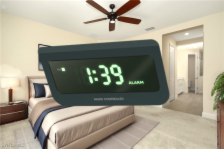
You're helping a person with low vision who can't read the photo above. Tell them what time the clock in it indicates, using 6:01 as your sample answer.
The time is 1:39
